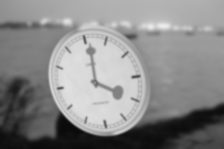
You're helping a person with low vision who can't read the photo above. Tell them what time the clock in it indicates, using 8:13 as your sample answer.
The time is 4:01
